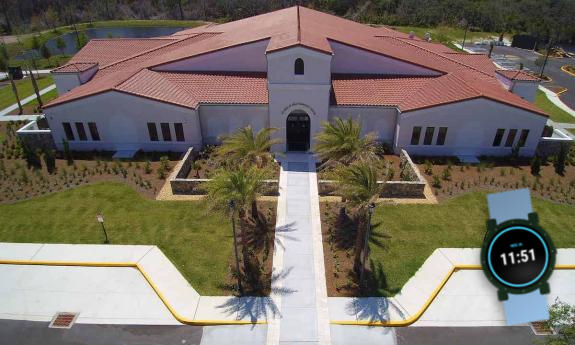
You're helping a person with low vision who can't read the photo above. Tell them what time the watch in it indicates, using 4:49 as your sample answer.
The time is 11:51
